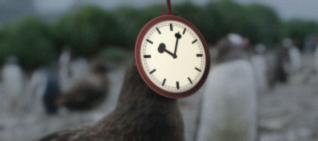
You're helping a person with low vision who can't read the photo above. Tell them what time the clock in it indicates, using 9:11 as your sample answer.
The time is 10:03
